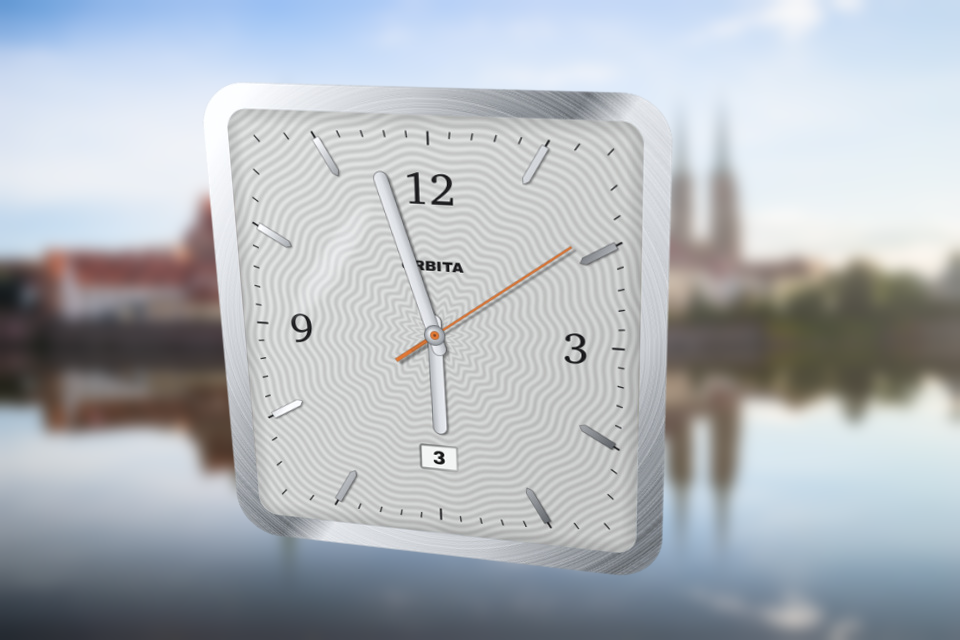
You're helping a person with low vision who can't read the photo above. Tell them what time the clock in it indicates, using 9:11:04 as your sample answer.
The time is 5:57:09
